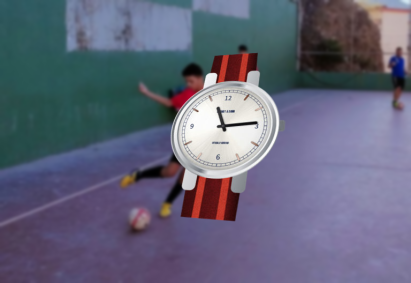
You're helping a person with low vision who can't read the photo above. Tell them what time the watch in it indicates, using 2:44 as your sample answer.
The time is 11:14
